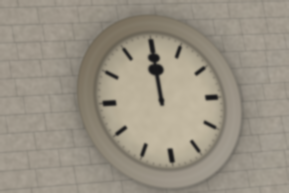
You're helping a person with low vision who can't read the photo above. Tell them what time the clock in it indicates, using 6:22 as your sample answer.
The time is 12:00
